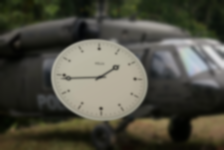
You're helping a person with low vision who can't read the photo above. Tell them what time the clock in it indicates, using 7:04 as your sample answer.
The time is 1:44
